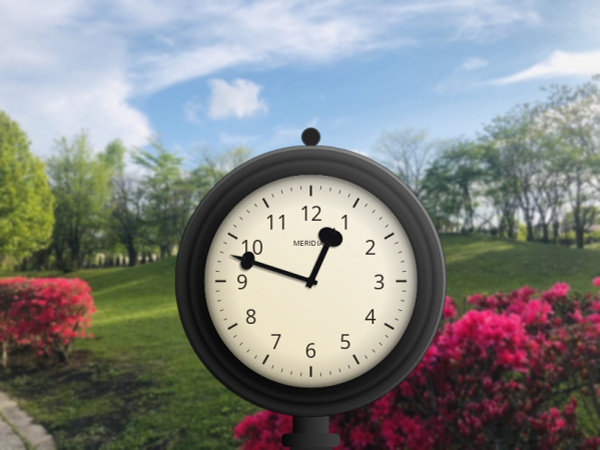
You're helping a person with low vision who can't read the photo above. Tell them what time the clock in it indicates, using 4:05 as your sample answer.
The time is 12:48
